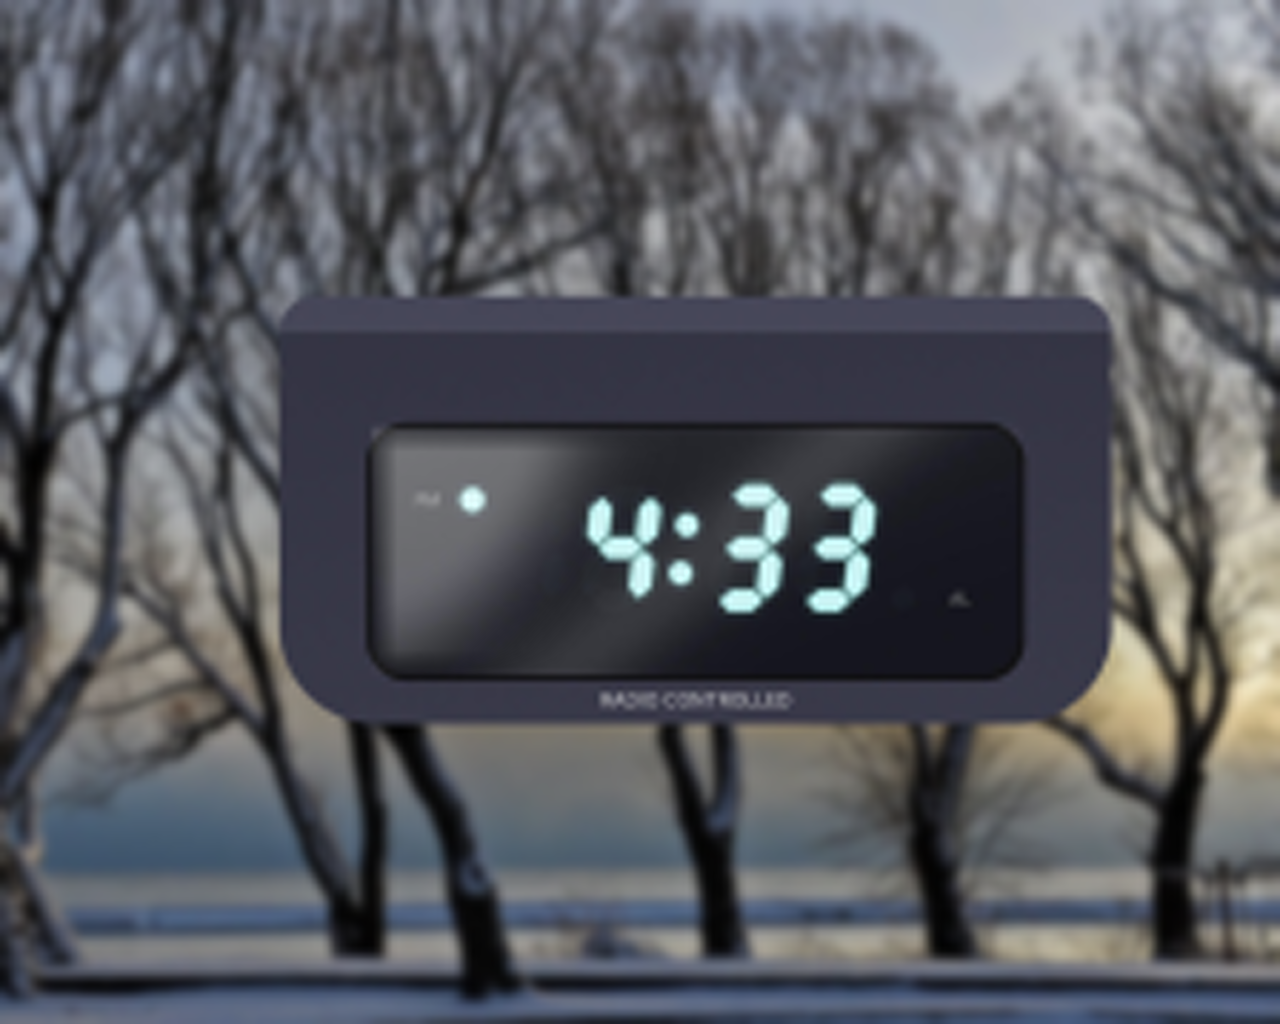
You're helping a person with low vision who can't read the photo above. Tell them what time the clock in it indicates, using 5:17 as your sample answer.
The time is 4:33
